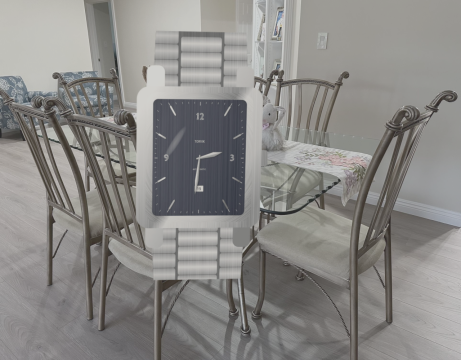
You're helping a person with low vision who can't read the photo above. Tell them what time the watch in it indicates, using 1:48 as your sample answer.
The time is 2:31
